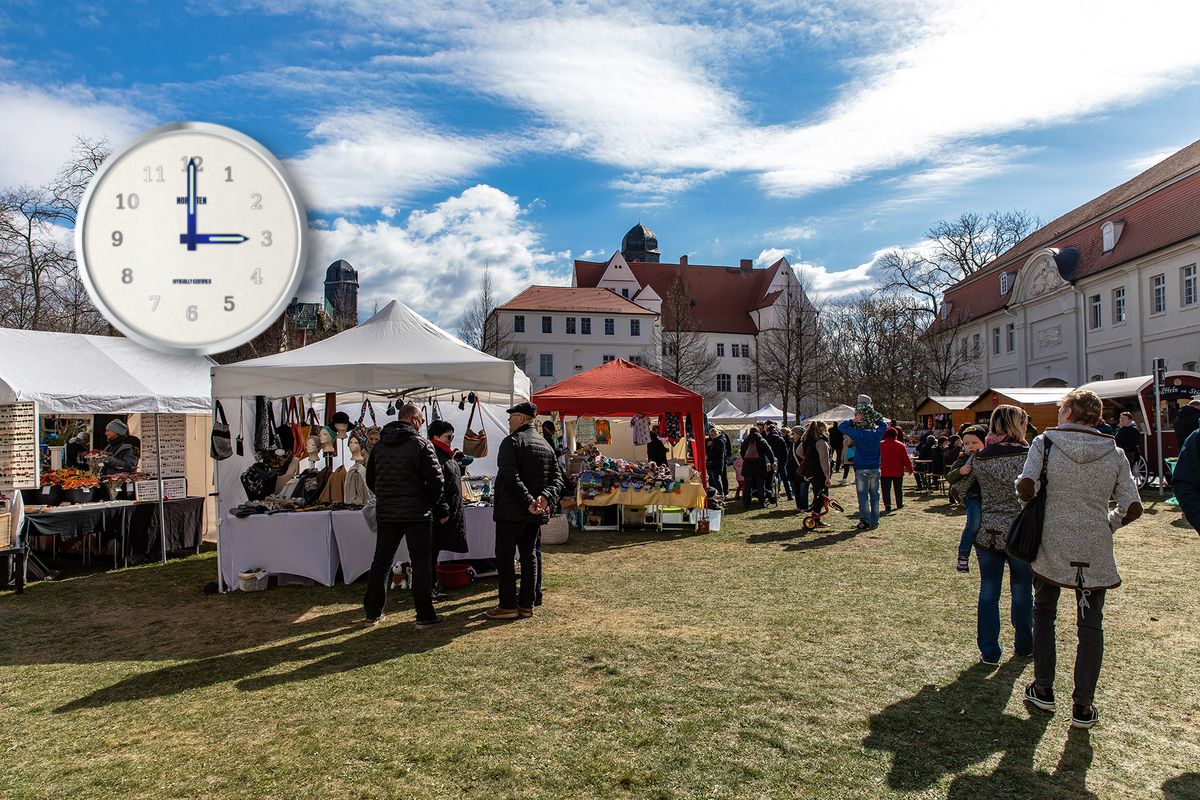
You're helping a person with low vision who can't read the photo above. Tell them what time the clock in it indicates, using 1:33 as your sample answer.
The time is 3:00
